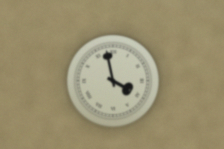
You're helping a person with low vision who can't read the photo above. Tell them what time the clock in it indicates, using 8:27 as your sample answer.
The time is 3:58
